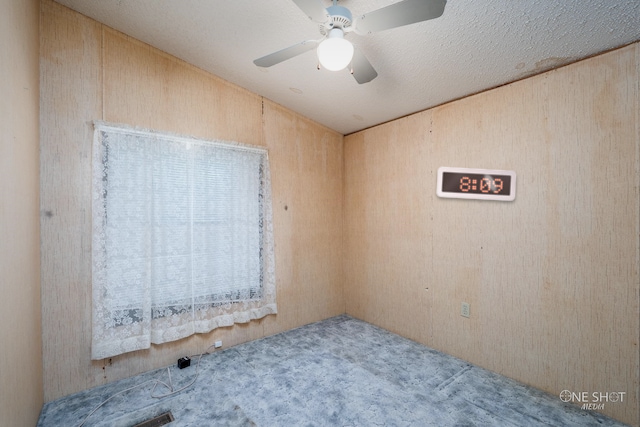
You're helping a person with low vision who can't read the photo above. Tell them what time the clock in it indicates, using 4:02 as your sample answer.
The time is 8:09
